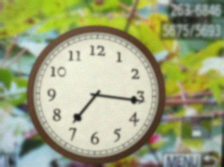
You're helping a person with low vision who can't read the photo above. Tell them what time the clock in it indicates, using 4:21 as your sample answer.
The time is 7:16
